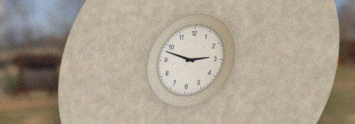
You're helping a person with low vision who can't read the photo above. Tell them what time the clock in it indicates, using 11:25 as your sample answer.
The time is 2:48
